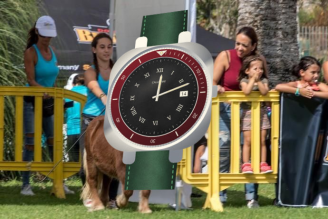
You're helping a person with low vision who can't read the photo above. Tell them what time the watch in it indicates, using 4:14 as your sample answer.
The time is 12:12
